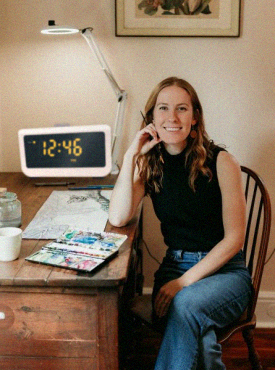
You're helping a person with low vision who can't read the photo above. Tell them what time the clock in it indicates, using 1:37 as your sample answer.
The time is 12:46
